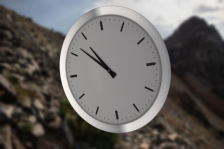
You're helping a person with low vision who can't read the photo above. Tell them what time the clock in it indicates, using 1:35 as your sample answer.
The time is 10:52
